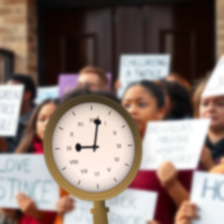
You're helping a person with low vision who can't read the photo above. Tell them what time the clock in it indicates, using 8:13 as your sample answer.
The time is 9:02
